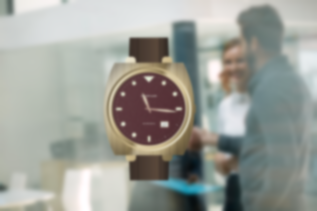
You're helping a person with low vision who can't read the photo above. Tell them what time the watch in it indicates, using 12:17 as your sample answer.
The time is 11:16
